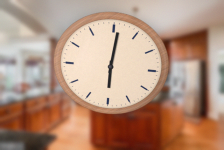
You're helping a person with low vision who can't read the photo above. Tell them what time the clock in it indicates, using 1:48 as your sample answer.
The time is 6:01
